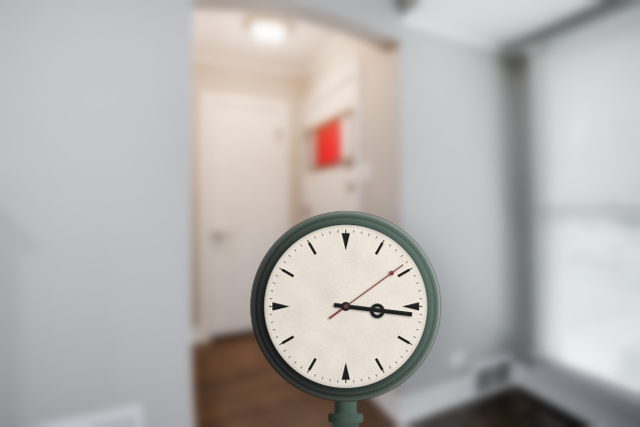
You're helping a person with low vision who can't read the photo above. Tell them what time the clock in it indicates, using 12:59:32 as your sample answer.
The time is 3:16:09
